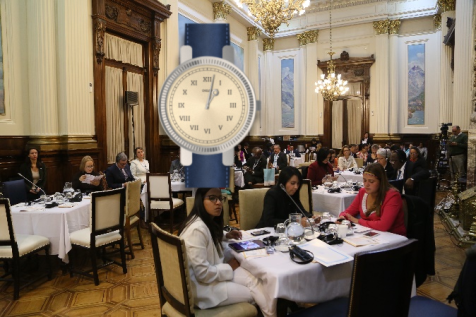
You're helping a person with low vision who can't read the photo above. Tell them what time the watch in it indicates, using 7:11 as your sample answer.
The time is 1:02
